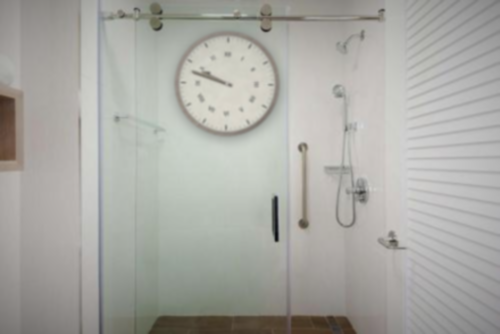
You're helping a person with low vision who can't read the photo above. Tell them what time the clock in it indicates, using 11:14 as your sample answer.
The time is 9:48
